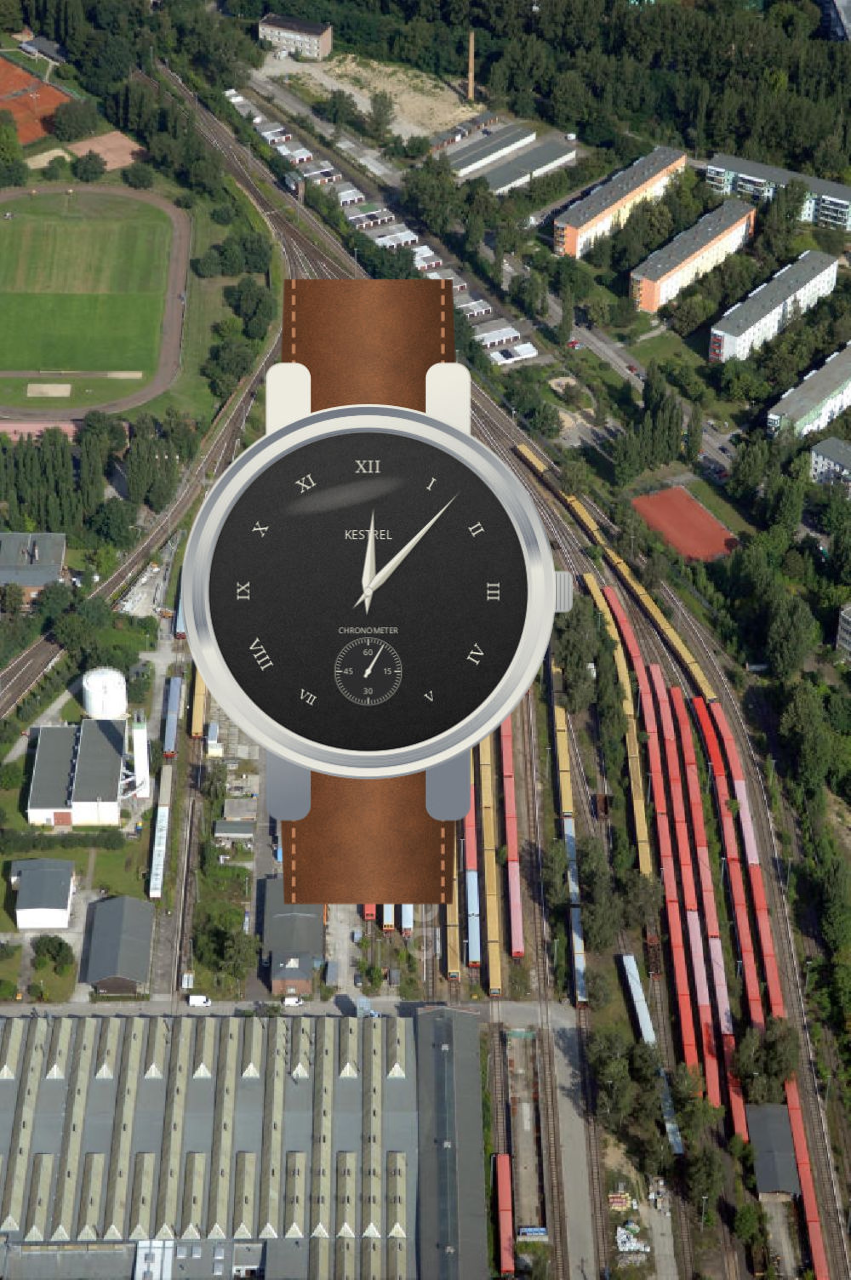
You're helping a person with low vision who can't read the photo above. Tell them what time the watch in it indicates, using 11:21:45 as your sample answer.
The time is 12:07:05
